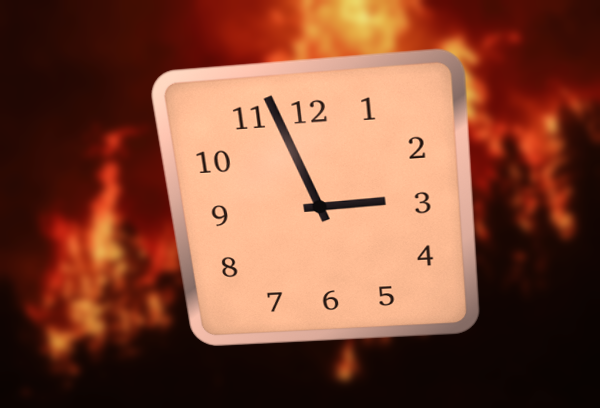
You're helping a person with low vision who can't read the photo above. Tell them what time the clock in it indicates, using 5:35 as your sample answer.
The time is 2:57
